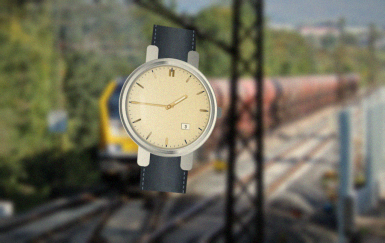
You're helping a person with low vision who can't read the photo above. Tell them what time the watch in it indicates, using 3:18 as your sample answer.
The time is 1:45
